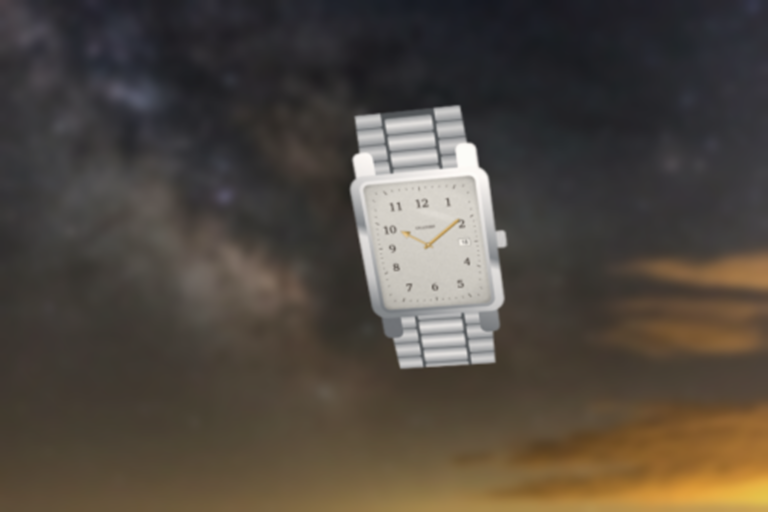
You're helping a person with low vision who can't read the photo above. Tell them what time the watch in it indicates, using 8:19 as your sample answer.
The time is 10:09
